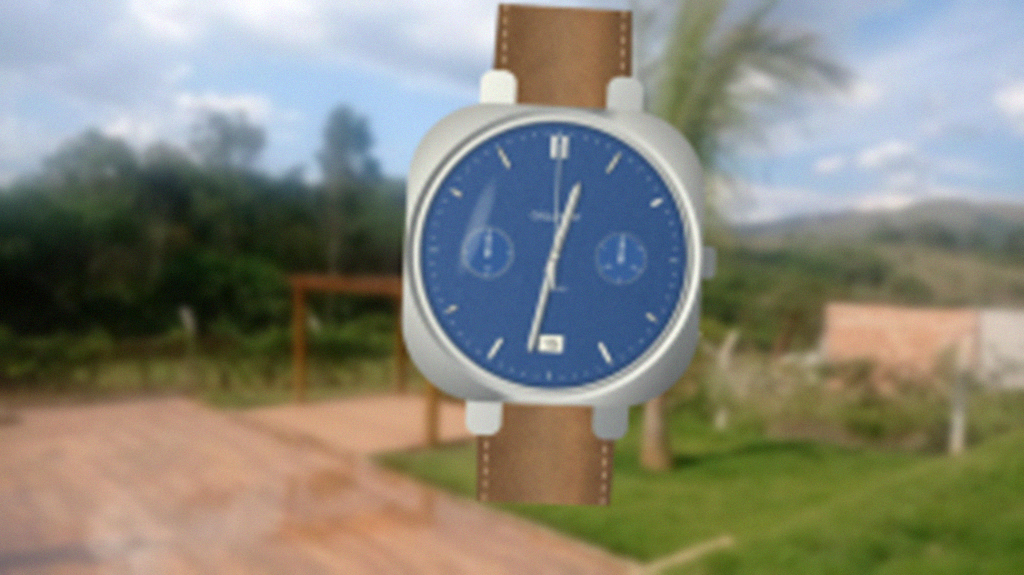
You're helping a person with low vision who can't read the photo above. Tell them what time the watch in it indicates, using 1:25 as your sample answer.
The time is 12:32
